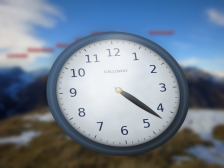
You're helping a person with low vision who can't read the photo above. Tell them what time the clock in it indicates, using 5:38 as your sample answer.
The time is 4:22
